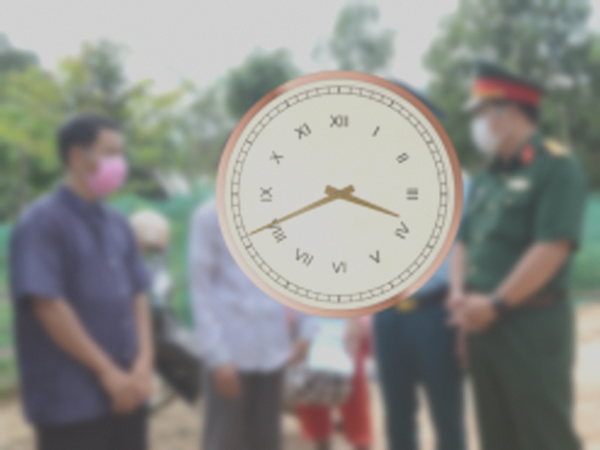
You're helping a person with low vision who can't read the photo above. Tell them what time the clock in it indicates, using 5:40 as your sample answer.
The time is 3:41
